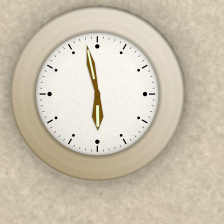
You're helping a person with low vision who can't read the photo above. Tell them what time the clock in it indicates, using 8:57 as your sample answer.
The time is 5:58
